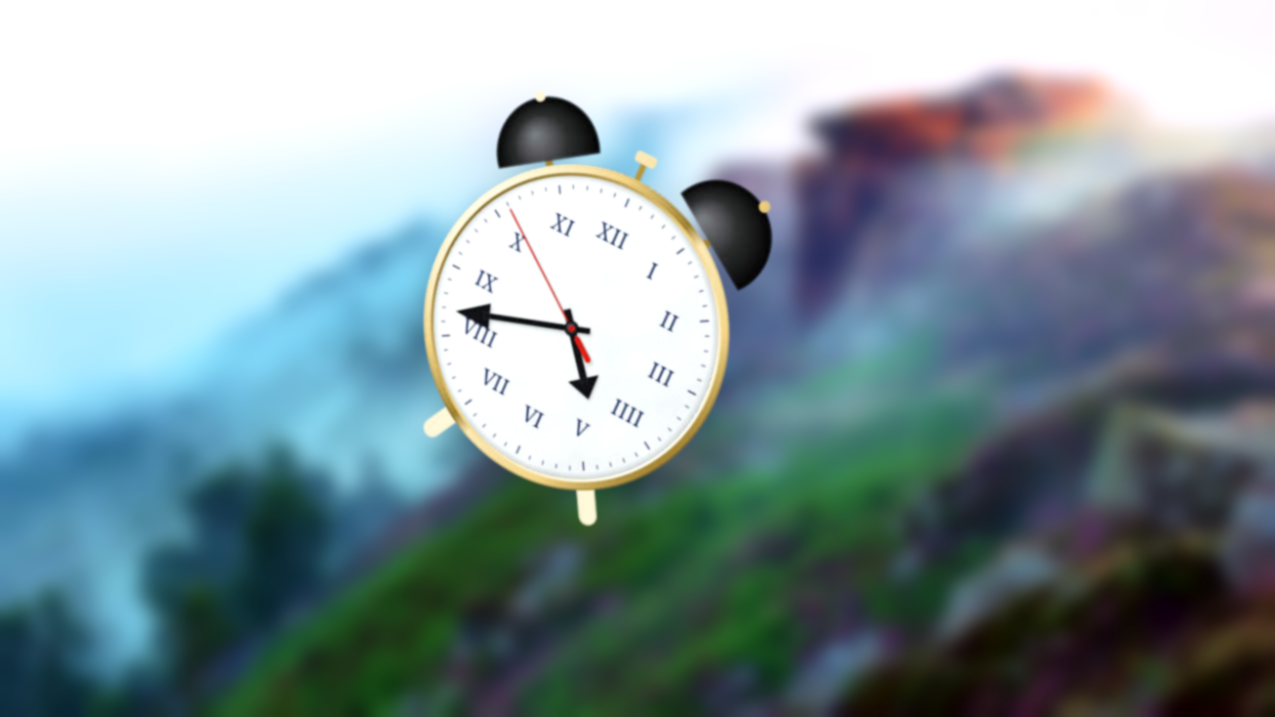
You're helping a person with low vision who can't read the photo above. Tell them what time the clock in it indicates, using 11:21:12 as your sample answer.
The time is 4:41:51
